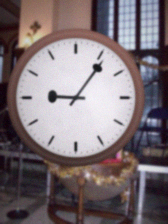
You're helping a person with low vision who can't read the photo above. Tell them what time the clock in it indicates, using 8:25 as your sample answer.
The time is 9:06
